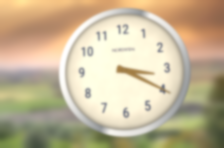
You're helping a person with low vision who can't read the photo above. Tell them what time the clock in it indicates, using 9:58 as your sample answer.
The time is 3:20
